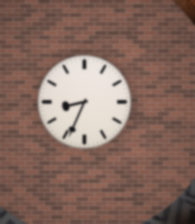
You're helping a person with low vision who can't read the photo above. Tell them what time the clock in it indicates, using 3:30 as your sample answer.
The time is 8:34
